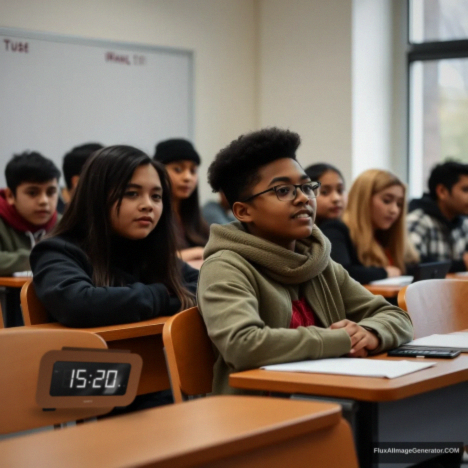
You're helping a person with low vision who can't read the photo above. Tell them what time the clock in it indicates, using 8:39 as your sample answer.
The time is 15:20
